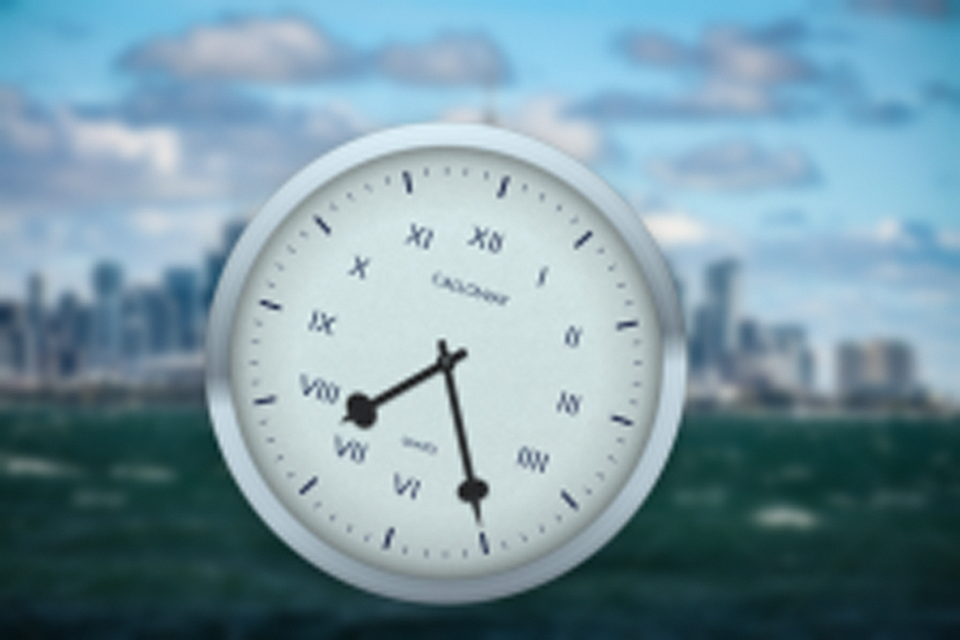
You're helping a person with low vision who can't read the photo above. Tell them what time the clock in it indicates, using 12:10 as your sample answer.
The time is 7:25
